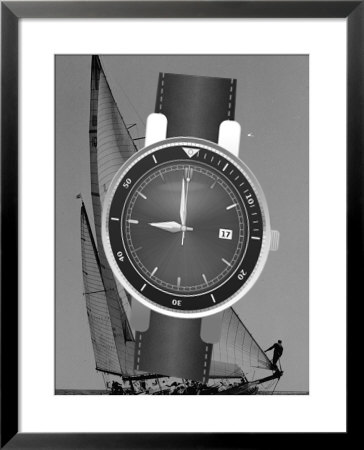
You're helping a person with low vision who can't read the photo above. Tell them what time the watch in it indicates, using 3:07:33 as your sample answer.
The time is 8:59:00
